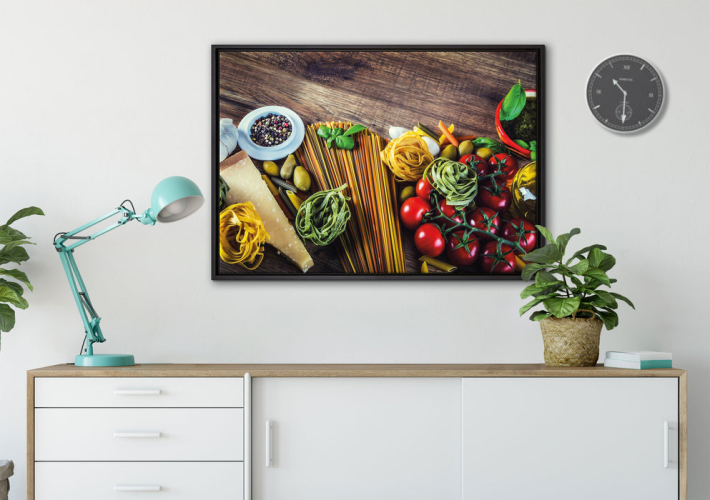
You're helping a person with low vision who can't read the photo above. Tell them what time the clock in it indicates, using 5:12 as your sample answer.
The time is 10:30
